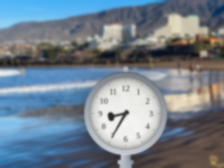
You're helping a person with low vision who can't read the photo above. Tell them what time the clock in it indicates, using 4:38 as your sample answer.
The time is 8:35
